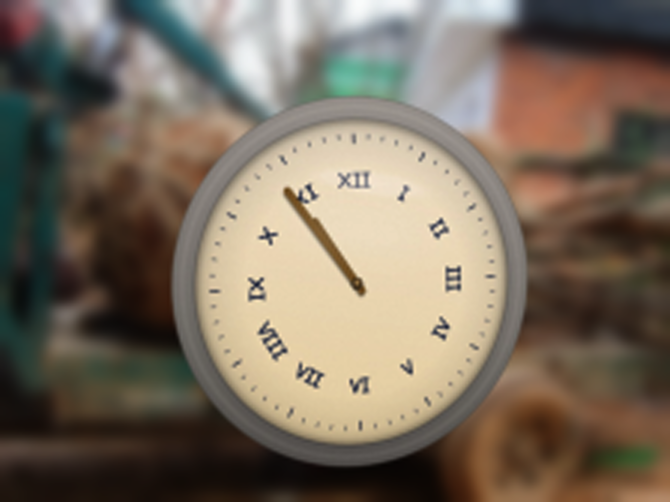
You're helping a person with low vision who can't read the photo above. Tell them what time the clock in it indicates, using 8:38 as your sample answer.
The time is 10:54
